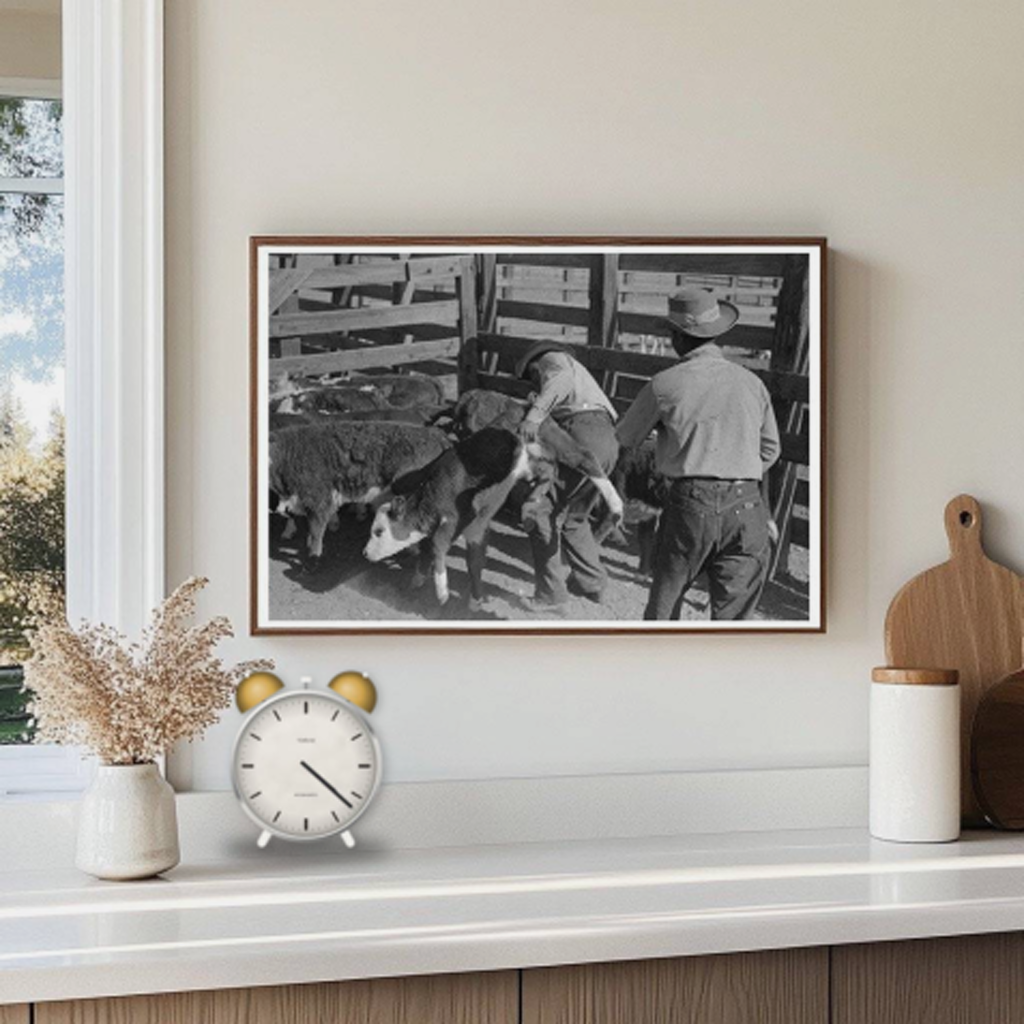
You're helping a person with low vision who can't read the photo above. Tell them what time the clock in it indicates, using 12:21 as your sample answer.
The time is 4:22
